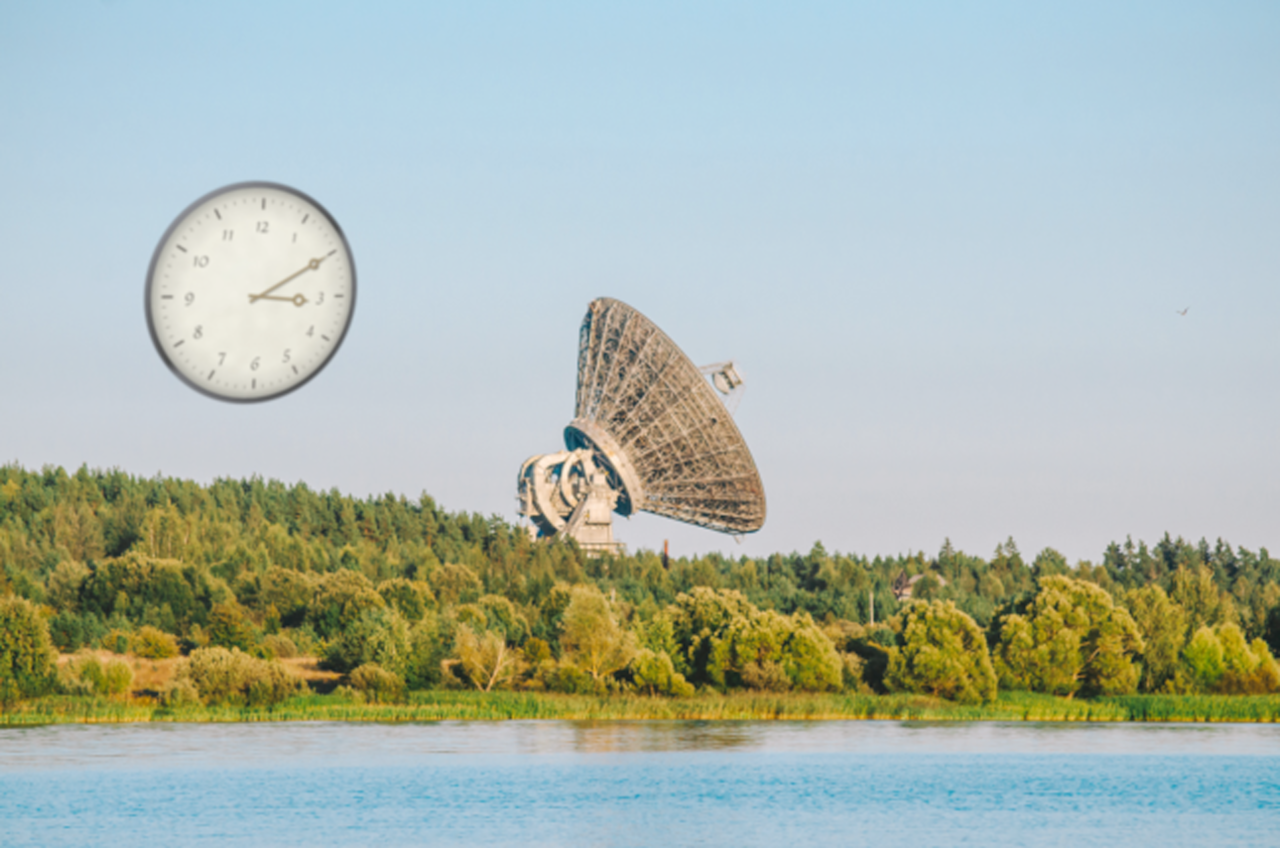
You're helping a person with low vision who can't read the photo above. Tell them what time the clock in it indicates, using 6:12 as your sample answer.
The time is 3:10
